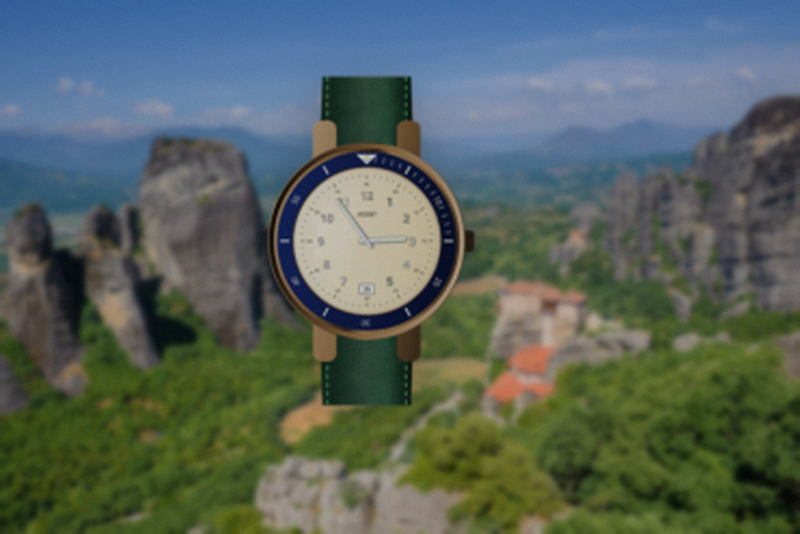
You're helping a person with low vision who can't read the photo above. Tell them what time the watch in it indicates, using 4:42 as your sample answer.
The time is 2:54
